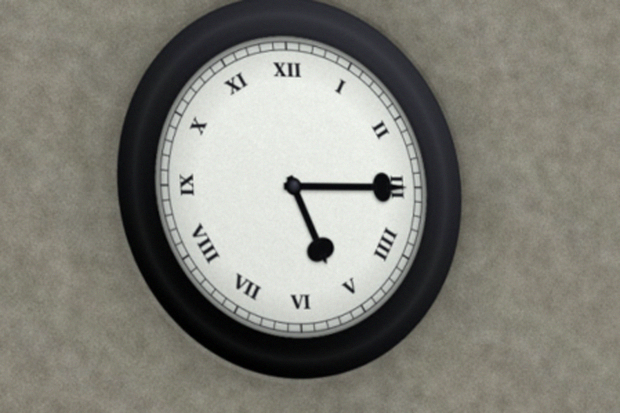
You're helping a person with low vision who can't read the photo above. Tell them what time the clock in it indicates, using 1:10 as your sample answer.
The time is 5:15
